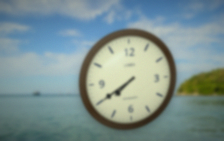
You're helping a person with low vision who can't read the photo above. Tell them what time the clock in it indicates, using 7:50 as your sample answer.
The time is 7:40
